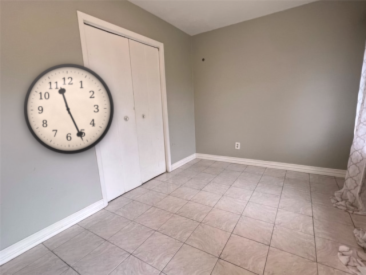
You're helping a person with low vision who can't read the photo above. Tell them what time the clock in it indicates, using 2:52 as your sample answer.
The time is 11:26
